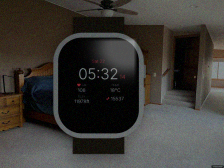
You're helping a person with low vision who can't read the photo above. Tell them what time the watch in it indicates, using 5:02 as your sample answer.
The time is 5:32
